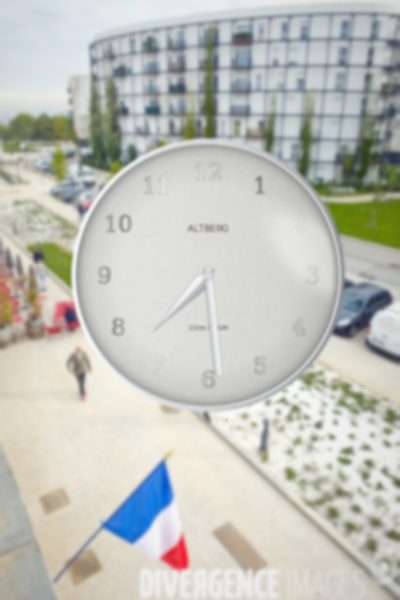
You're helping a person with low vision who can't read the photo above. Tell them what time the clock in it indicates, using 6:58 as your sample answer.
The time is 7:29
